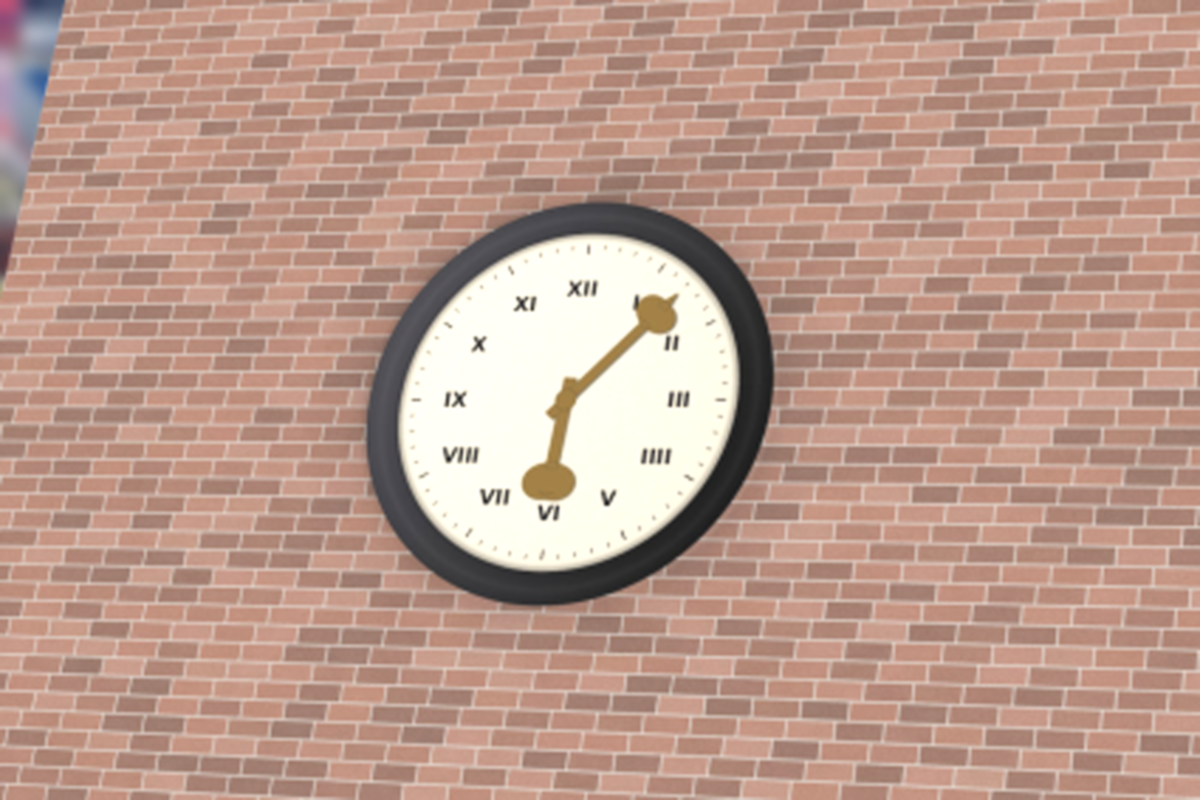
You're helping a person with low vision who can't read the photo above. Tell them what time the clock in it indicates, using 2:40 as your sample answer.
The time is 6:07
